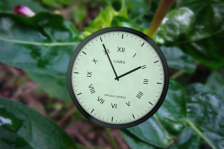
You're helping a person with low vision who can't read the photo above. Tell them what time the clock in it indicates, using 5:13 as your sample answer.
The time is 1:55
